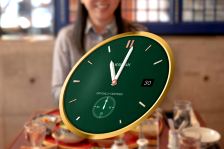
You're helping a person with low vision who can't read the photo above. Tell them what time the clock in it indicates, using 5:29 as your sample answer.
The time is 11:01
